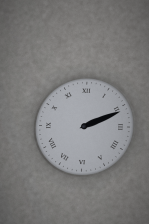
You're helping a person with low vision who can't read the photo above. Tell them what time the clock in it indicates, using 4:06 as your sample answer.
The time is 2:11
